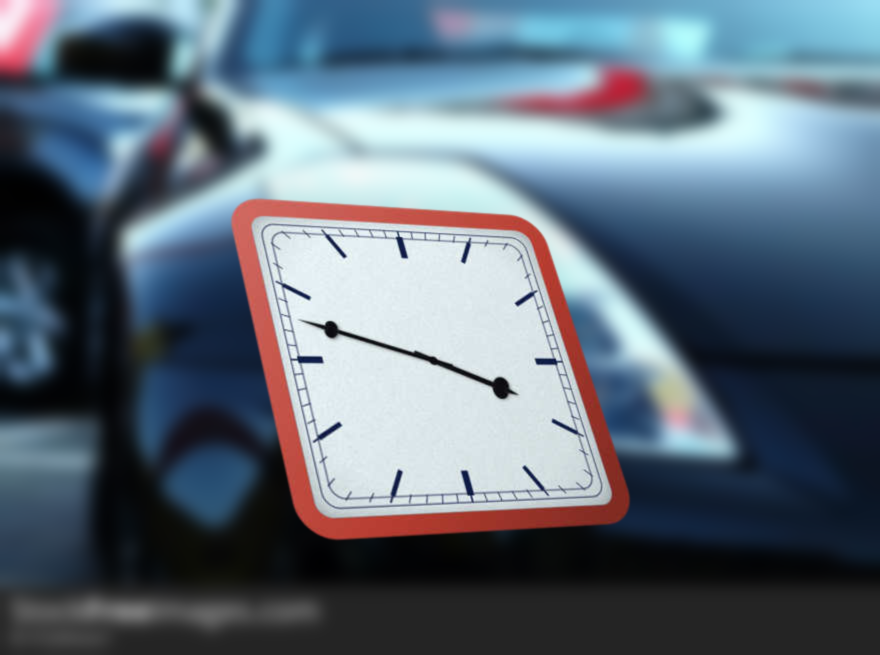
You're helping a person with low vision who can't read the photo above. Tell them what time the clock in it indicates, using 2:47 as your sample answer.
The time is 3:48
